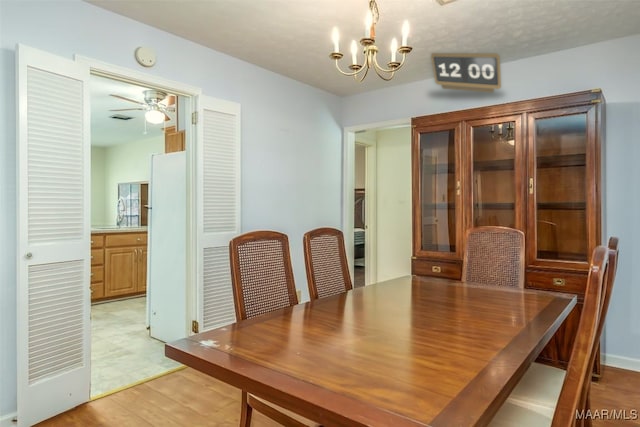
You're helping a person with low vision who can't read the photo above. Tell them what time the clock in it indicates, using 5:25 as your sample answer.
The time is 12:00
